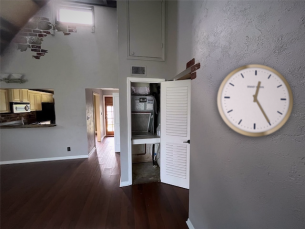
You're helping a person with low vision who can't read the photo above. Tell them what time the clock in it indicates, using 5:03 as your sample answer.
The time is 12:25
